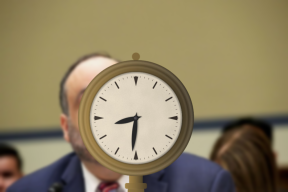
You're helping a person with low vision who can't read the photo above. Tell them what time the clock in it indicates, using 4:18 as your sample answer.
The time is 8:31
